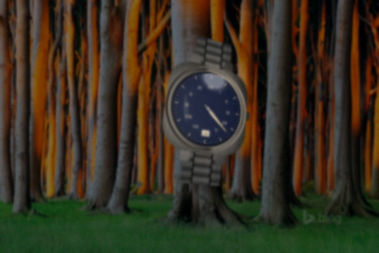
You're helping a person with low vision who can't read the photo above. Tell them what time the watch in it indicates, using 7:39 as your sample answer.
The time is 4:22
